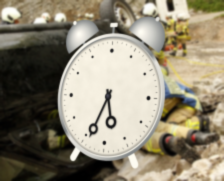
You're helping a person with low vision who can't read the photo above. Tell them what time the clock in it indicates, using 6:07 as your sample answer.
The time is 5:34
